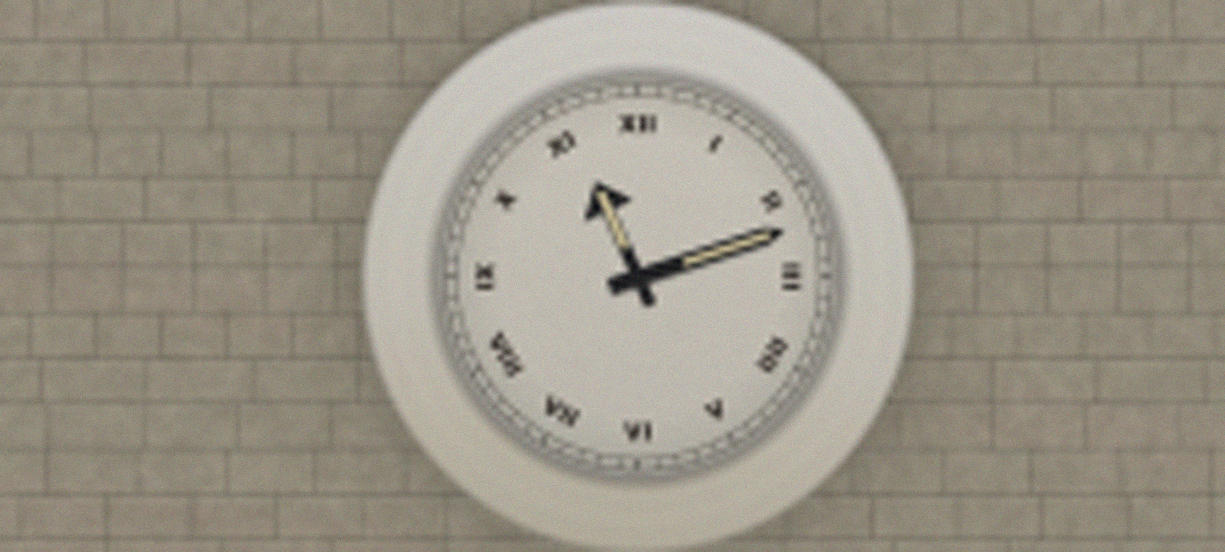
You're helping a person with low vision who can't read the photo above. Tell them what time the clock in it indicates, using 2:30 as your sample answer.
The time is 11:12
